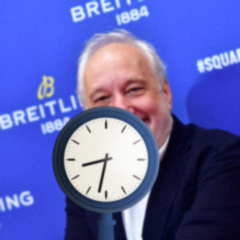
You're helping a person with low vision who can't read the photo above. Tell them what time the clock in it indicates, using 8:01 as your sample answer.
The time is 8:32
